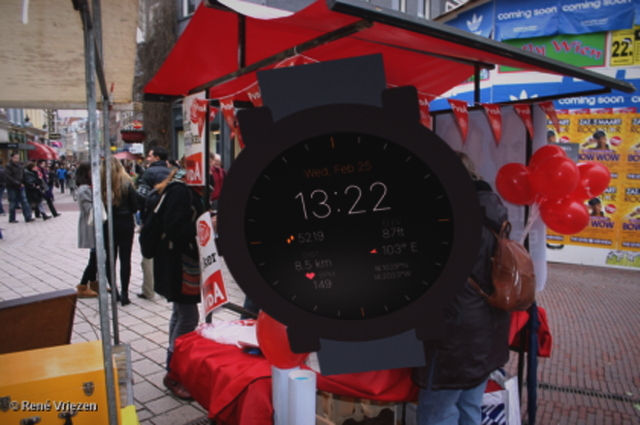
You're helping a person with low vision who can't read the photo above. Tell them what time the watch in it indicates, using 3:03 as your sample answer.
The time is 13:22
